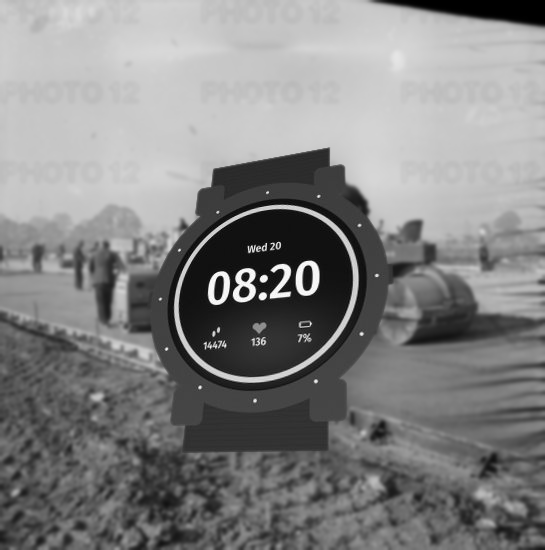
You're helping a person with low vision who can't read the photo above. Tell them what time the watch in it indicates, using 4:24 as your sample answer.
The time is 8:20
